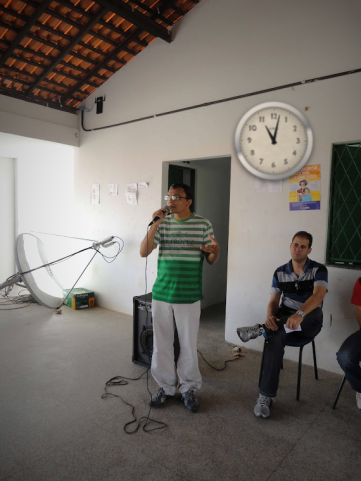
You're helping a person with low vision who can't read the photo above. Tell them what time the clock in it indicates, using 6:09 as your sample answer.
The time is 11:02
